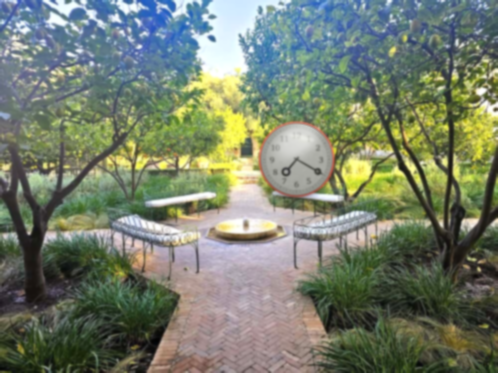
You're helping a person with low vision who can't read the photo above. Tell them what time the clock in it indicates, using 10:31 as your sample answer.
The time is 7:20
